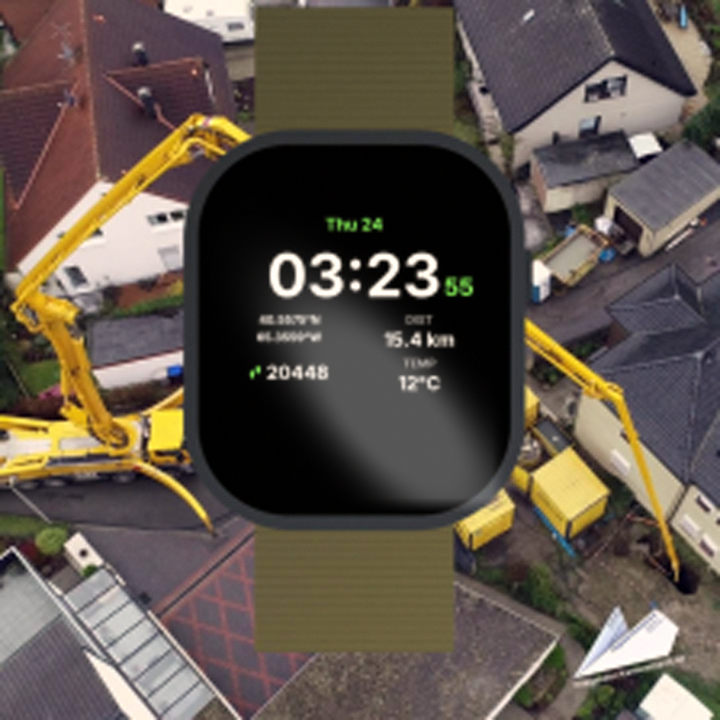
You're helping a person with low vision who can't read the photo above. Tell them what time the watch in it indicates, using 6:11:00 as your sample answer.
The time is 3:23:55
